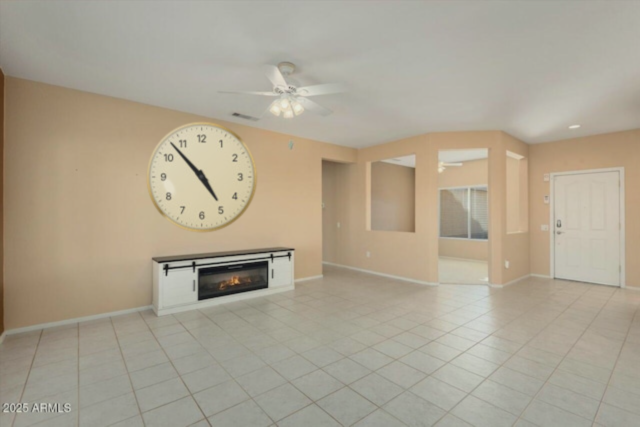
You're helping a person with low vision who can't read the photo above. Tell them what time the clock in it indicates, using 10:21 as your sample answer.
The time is 4:53
